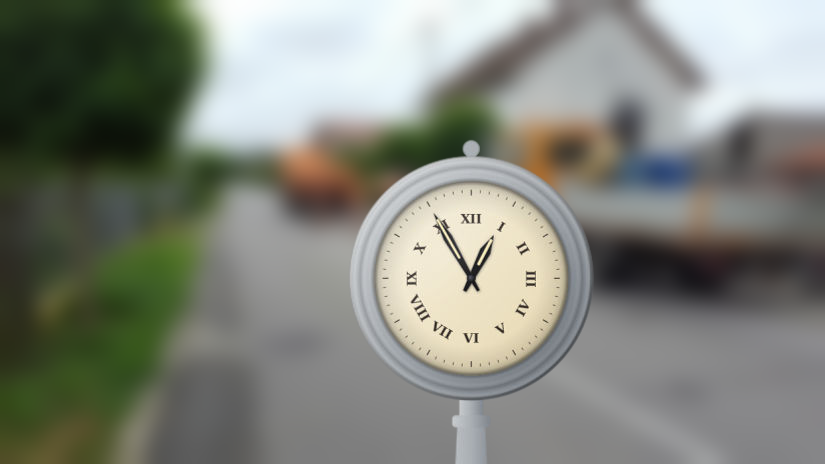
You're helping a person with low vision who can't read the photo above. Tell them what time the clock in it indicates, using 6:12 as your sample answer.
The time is 12:55
